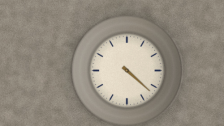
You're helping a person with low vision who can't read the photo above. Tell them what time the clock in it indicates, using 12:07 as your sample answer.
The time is 4:22
